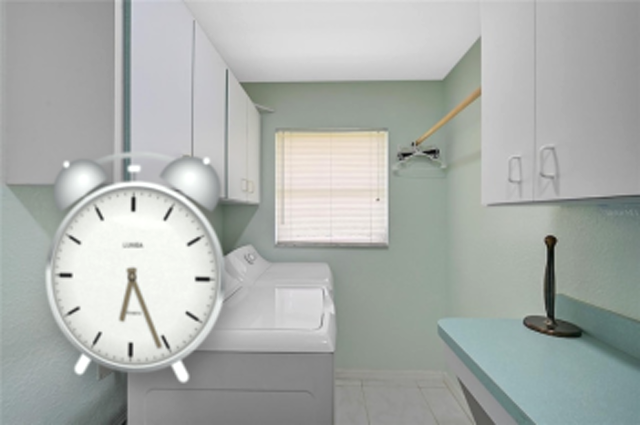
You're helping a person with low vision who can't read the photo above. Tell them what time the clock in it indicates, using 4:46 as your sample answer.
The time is 6:26
